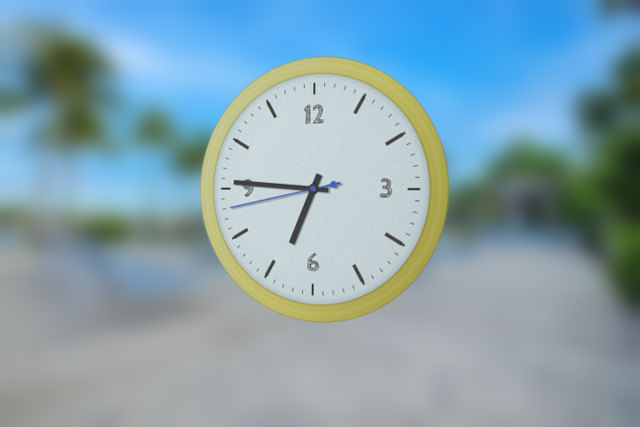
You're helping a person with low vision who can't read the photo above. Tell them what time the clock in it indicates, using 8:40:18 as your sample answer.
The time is 6:45:43
